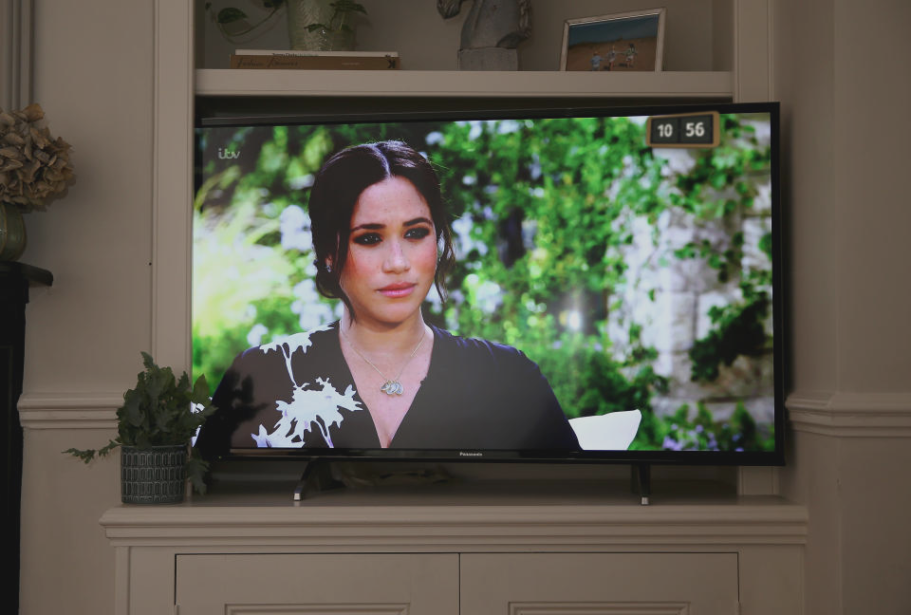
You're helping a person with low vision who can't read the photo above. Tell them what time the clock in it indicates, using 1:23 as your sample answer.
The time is 10:56
